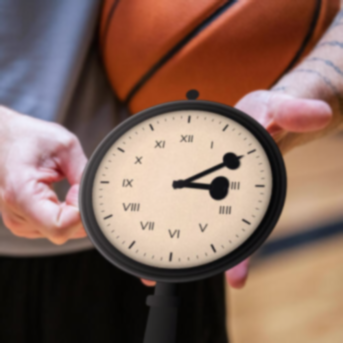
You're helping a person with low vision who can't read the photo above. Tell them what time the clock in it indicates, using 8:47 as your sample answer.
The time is 3:10
